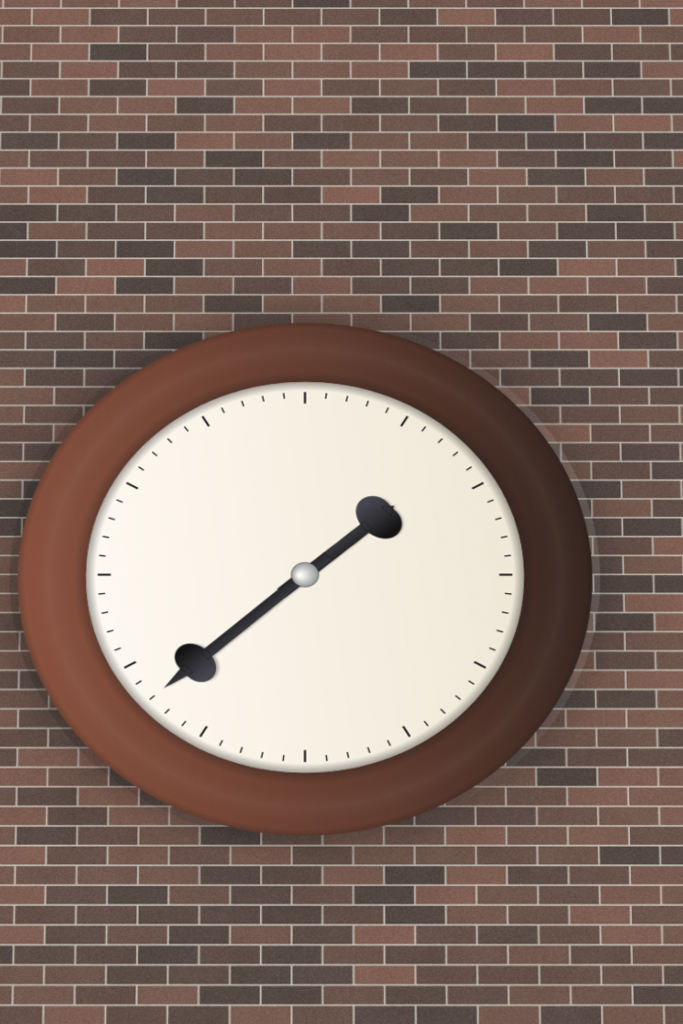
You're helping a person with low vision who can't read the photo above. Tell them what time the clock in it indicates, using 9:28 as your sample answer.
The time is 1:38
